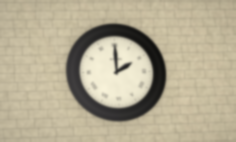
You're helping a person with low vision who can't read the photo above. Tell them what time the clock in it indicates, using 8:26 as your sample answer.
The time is 2:00
